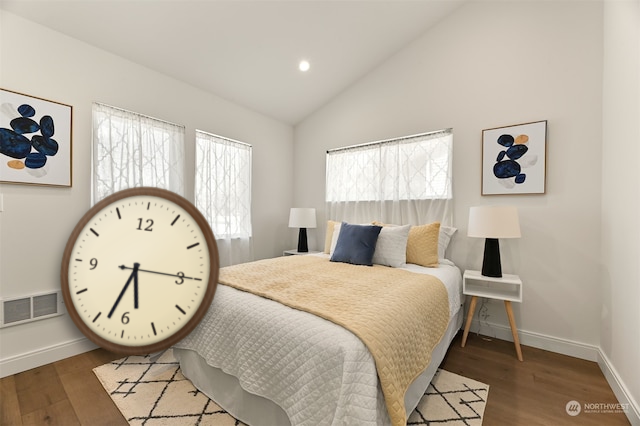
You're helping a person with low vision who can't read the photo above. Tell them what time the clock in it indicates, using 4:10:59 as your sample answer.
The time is 5:33:15
